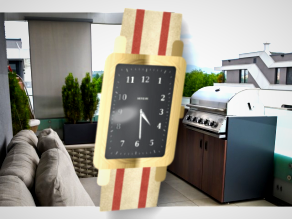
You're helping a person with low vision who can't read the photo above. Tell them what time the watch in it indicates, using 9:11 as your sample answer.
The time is 4:29
